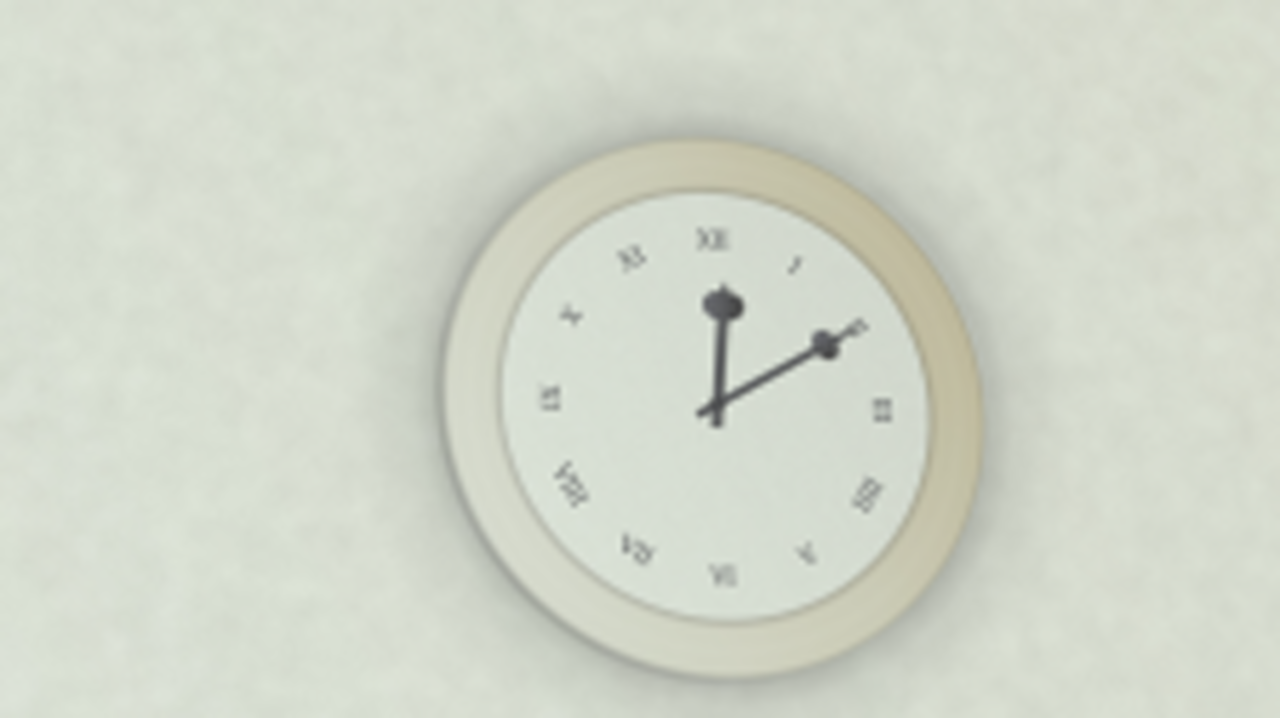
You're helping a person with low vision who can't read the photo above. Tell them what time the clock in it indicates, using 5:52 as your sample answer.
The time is 12:10
